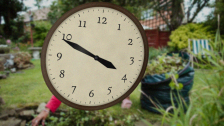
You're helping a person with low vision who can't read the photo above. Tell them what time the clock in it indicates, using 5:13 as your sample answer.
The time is 3:49
